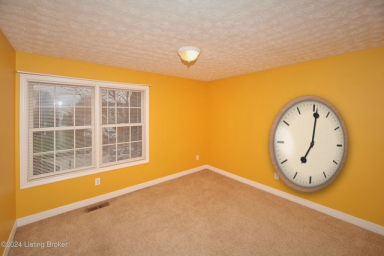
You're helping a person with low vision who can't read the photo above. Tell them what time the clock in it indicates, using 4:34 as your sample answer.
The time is 7:01
